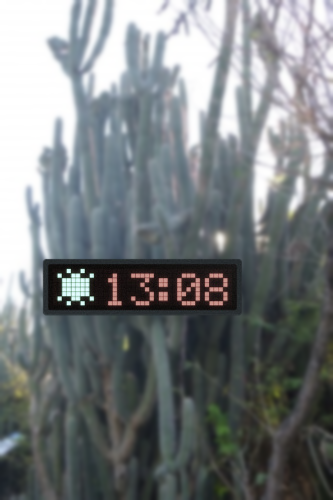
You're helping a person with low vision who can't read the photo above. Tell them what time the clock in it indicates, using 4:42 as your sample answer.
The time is 13:08
